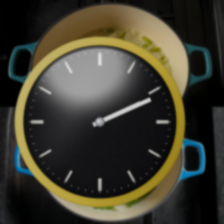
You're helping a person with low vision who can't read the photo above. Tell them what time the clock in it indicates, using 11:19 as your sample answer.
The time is 2:11
